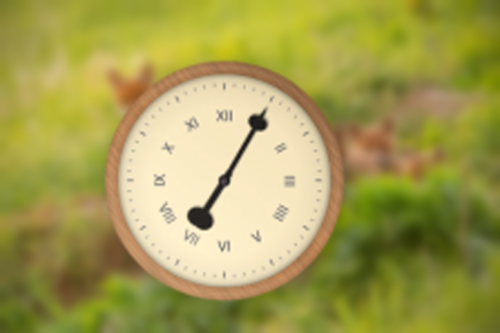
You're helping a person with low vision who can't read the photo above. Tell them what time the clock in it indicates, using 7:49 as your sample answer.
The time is 7:05
